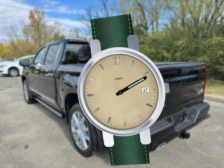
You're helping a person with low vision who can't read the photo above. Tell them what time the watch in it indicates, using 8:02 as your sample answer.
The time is 2:11
